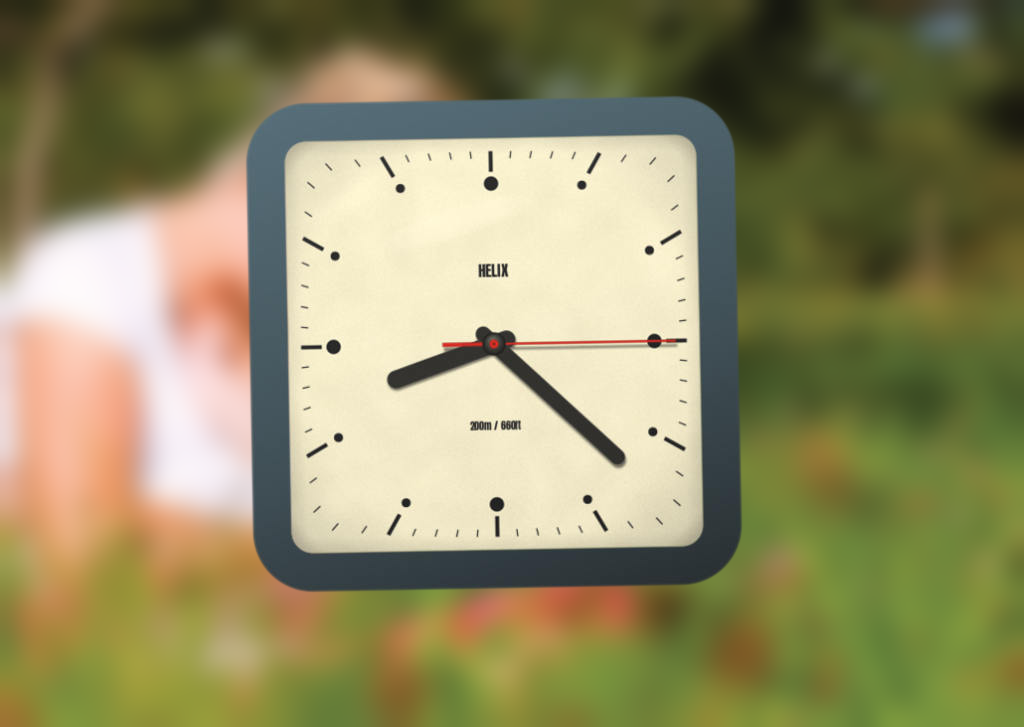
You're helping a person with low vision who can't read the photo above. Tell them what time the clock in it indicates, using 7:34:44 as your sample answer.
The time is 8:22:15
